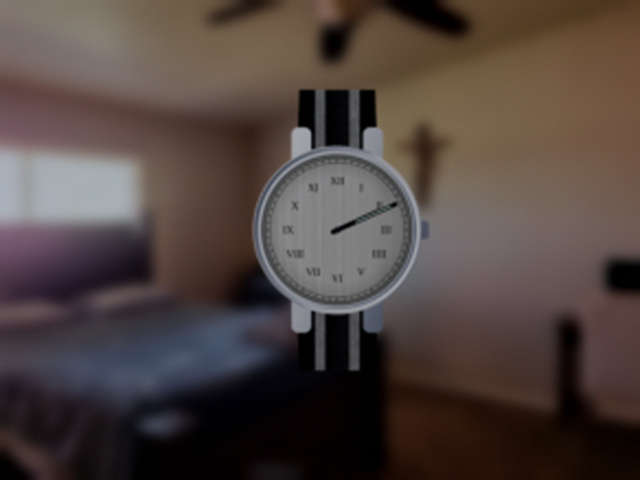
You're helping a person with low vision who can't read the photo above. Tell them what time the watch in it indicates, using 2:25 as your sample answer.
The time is 2:11
